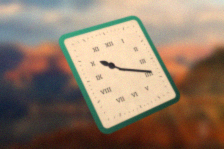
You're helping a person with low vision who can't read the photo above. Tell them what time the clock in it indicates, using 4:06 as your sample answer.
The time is 10:19
